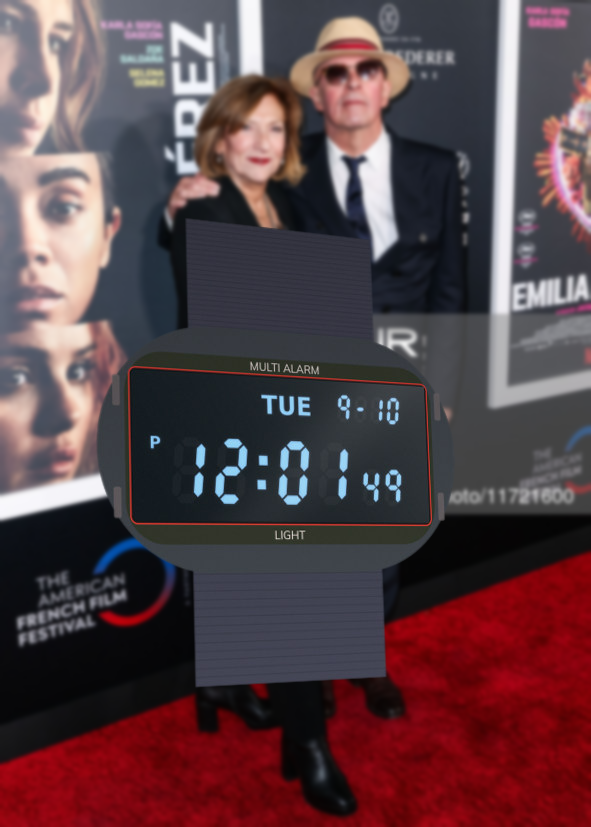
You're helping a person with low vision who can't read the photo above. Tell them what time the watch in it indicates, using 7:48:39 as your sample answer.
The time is 12:01:49
